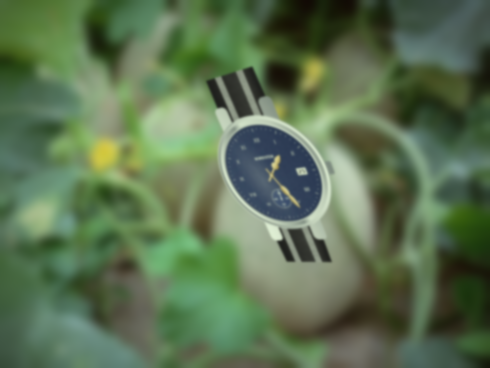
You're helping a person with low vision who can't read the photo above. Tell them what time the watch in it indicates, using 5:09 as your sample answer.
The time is 1:26
